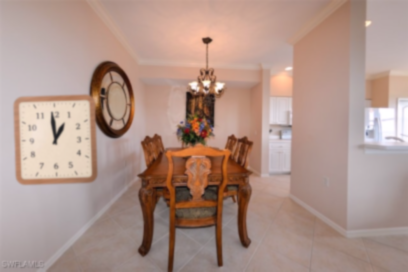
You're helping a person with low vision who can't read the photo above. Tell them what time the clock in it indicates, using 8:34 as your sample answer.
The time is 12:59
